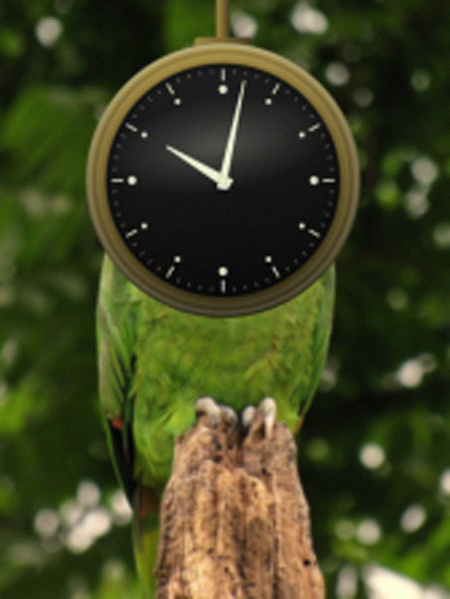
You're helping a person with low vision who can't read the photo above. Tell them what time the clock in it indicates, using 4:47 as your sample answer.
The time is 10:02
